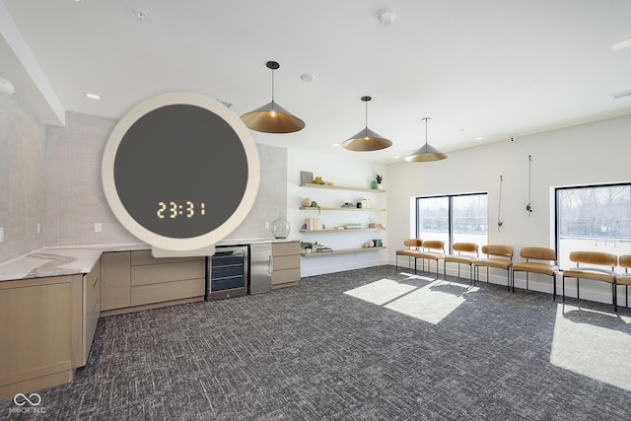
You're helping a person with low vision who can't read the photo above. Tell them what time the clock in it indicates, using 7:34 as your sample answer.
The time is 23:31
